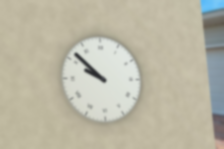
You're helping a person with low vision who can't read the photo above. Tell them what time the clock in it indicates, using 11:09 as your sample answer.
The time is 9:52
